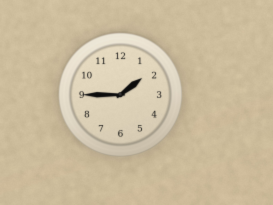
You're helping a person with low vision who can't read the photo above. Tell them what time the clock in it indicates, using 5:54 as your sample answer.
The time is 1:45
